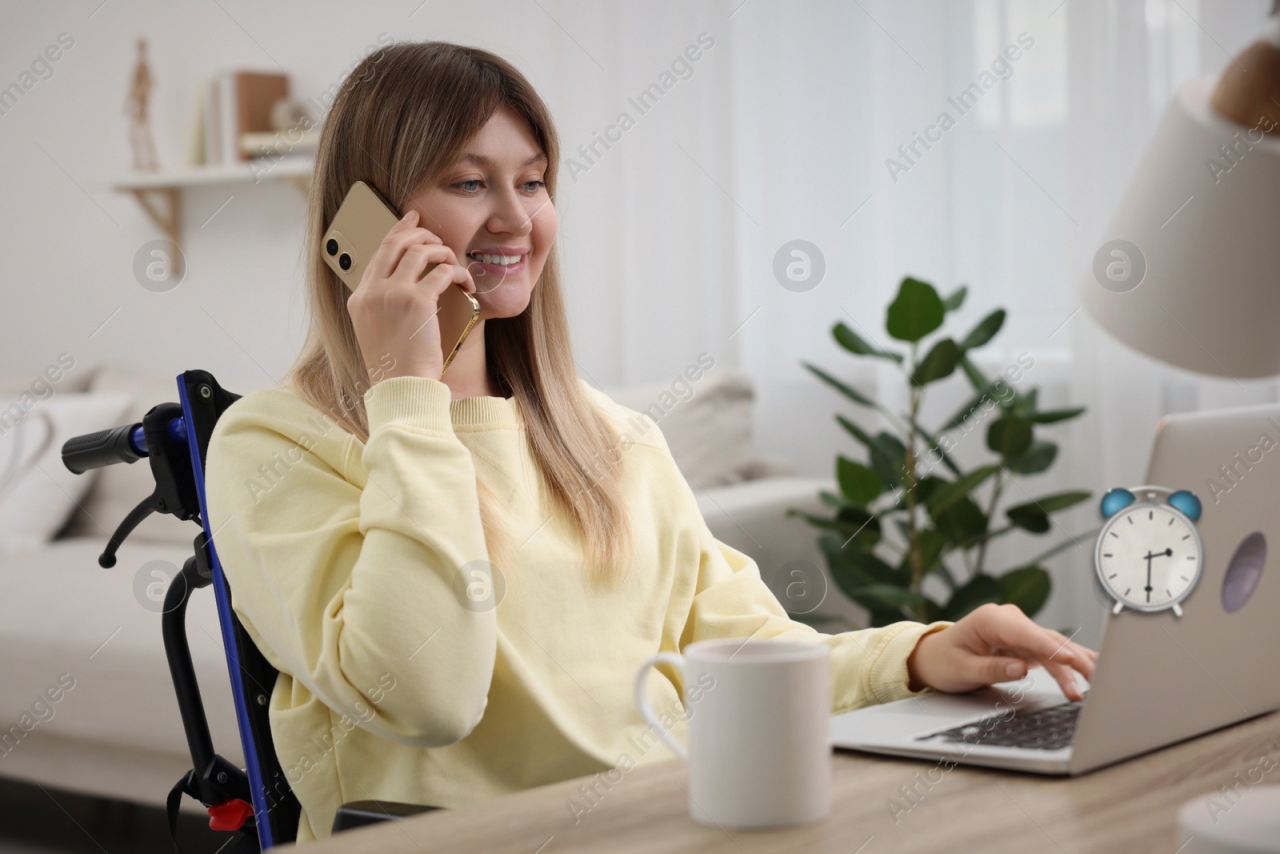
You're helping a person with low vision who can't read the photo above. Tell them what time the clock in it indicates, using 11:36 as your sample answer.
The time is 2:30
